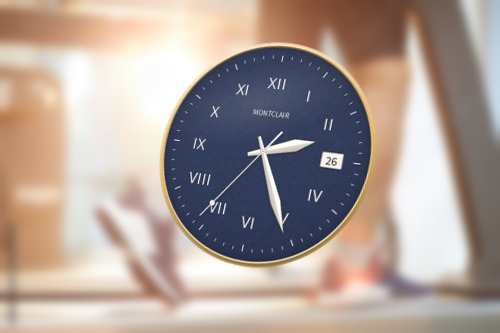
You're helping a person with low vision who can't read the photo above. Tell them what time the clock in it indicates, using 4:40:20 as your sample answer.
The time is 2:25:36
